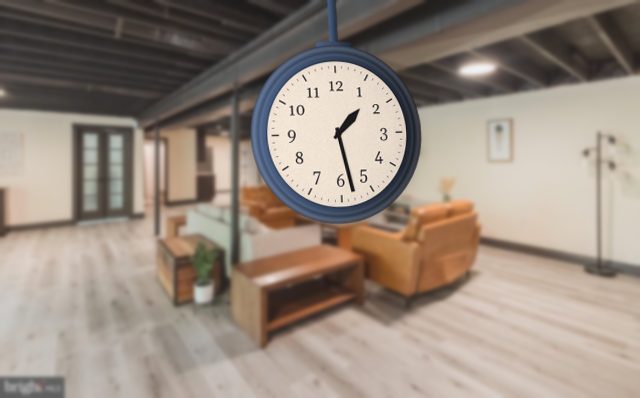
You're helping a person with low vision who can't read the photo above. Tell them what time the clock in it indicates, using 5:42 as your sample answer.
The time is 1:28
